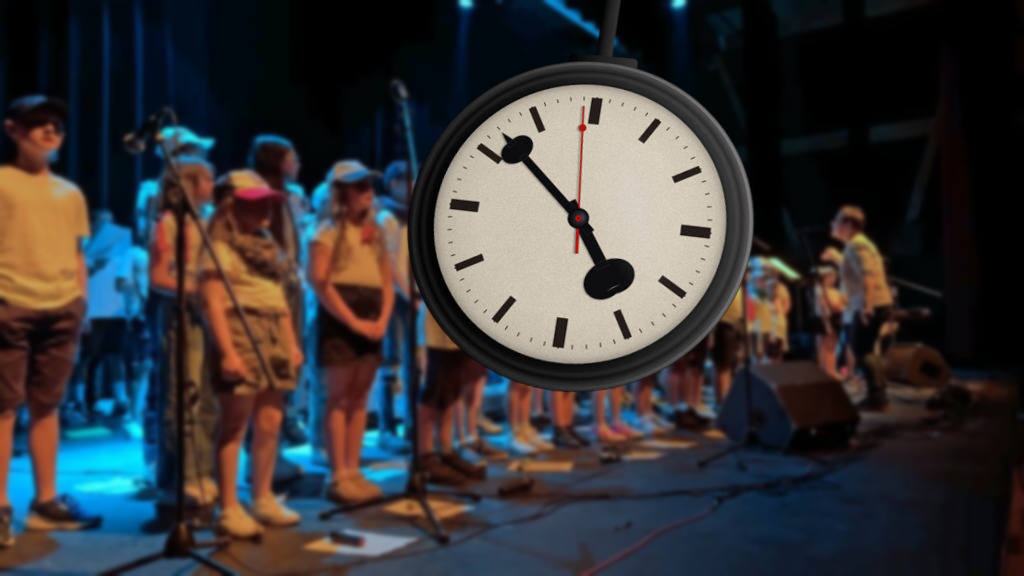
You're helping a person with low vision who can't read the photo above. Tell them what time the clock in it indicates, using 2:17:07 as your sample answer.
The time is 4:51:59
